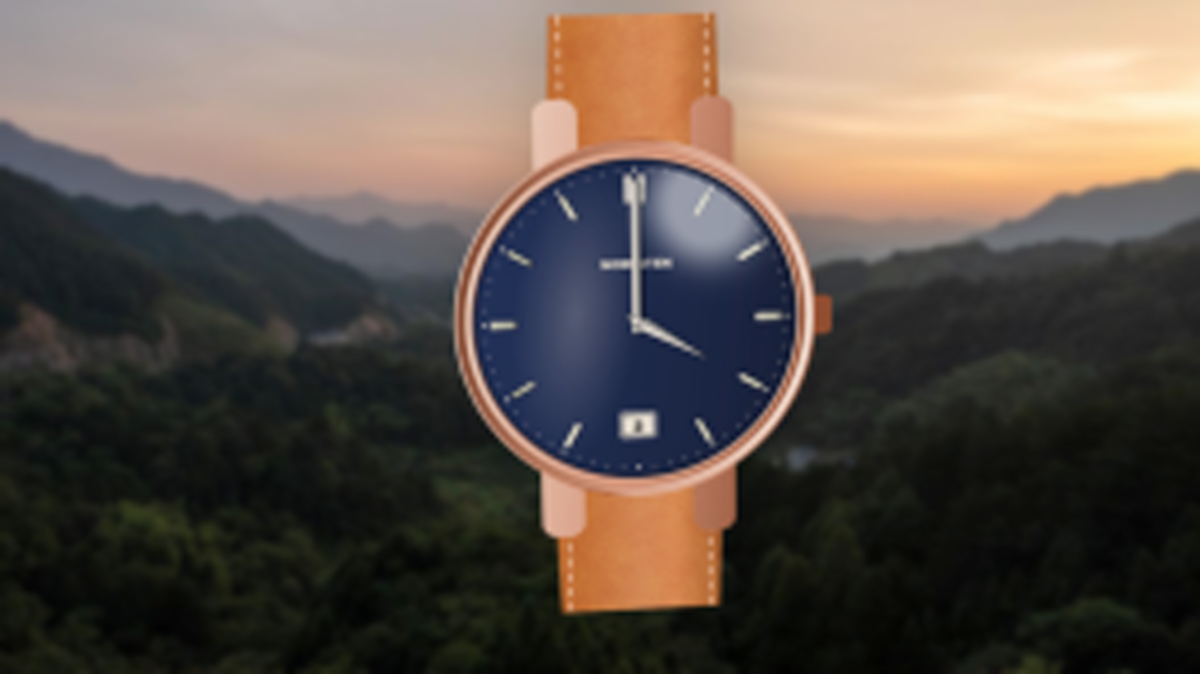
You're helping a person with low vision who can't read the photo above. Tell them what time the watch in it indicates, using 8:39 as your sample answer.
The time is 4:00
